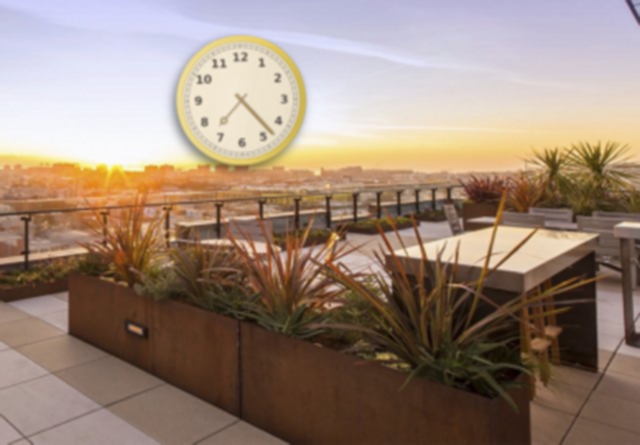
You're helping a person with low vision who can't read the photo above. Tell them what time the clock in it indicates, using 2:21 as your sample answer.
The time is 7:23
